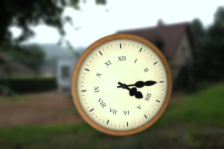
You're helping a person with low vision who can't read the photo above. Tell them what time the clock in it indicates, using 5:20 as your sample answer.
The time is 4:15
